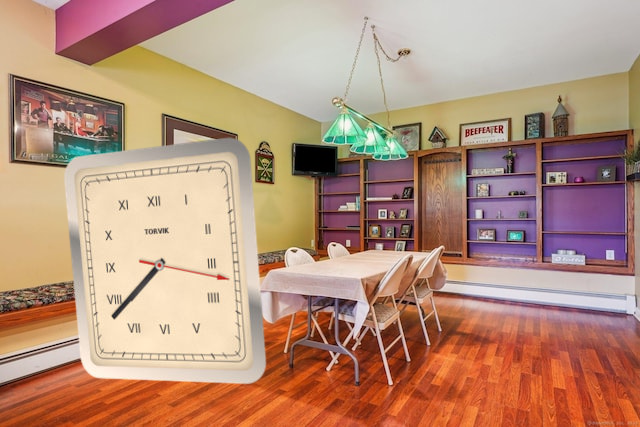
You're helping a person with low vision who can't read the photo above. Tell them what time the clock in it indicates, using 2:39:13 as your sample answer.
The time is 7:38:17
